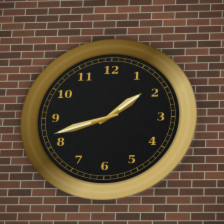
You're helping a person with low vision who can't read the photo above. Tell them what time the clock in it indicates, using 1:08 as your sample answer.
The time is 1:42
